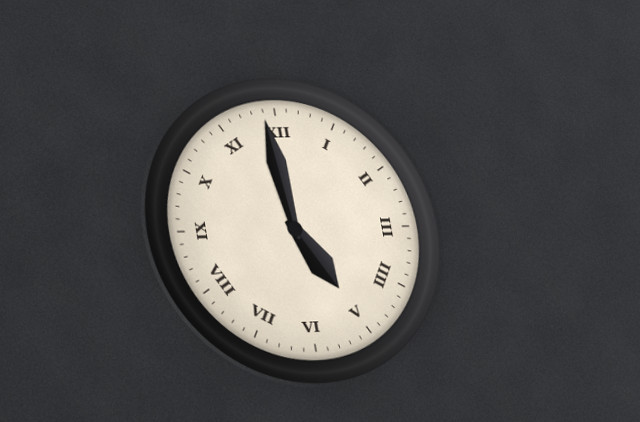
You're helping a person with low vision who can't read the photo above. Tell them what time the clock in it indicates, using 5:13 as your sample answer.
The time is 4:59
